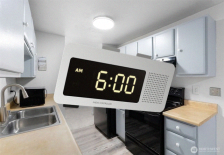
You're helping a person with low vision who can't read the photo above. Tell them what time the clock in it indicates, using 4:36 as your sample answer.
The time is 6:00
